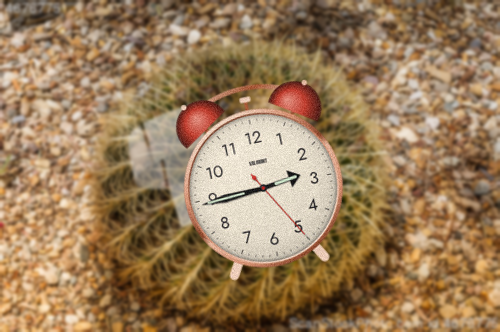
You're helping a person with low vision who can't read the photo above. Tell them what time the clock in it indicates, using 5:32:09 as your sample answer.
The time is 2:44:25
